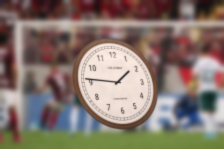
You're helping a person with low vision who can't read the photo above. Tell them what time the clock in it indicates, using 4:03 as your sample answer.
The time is 1:46
